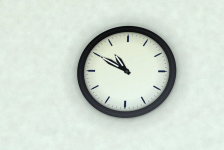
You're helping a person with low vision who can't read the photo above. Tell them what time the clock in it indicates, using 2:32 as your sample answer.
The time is 10:50
